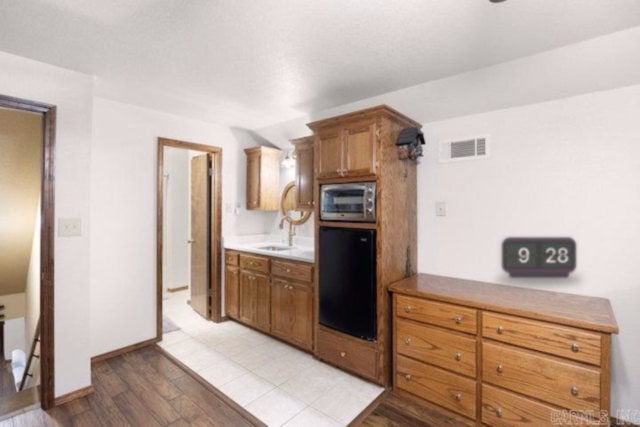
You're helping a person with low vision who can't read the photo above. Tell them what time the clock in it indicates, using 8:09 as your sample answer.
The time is 9:28
